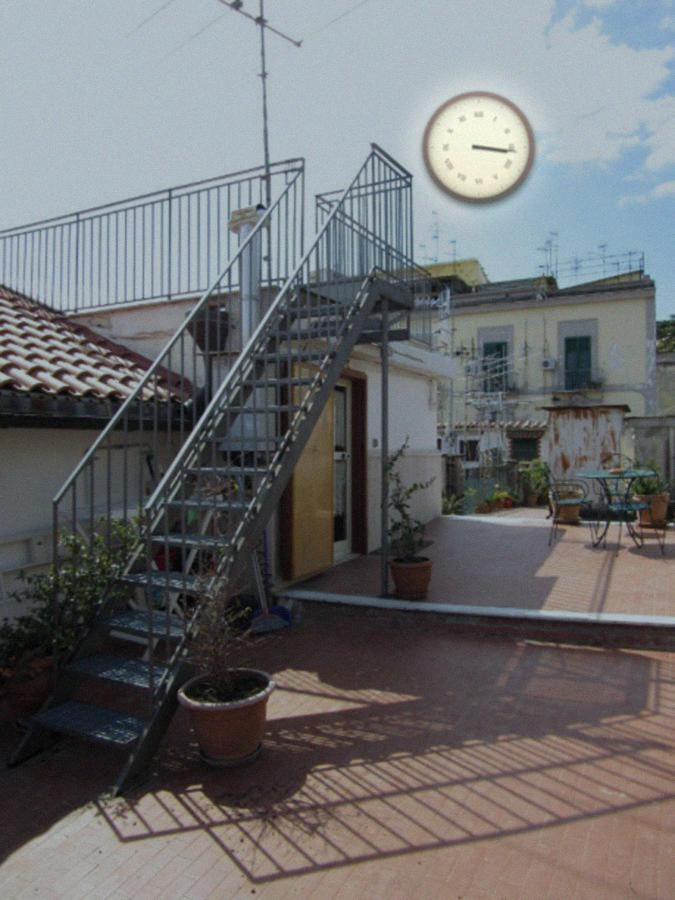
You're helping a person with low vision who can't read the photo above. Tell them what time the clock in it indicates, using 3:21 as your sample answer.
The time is 3:16
